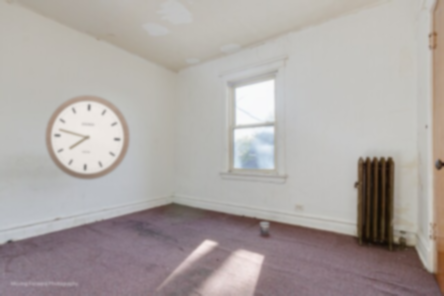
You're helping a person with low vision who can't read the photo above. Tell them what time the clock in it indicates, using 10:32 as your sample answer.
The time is 7:47
